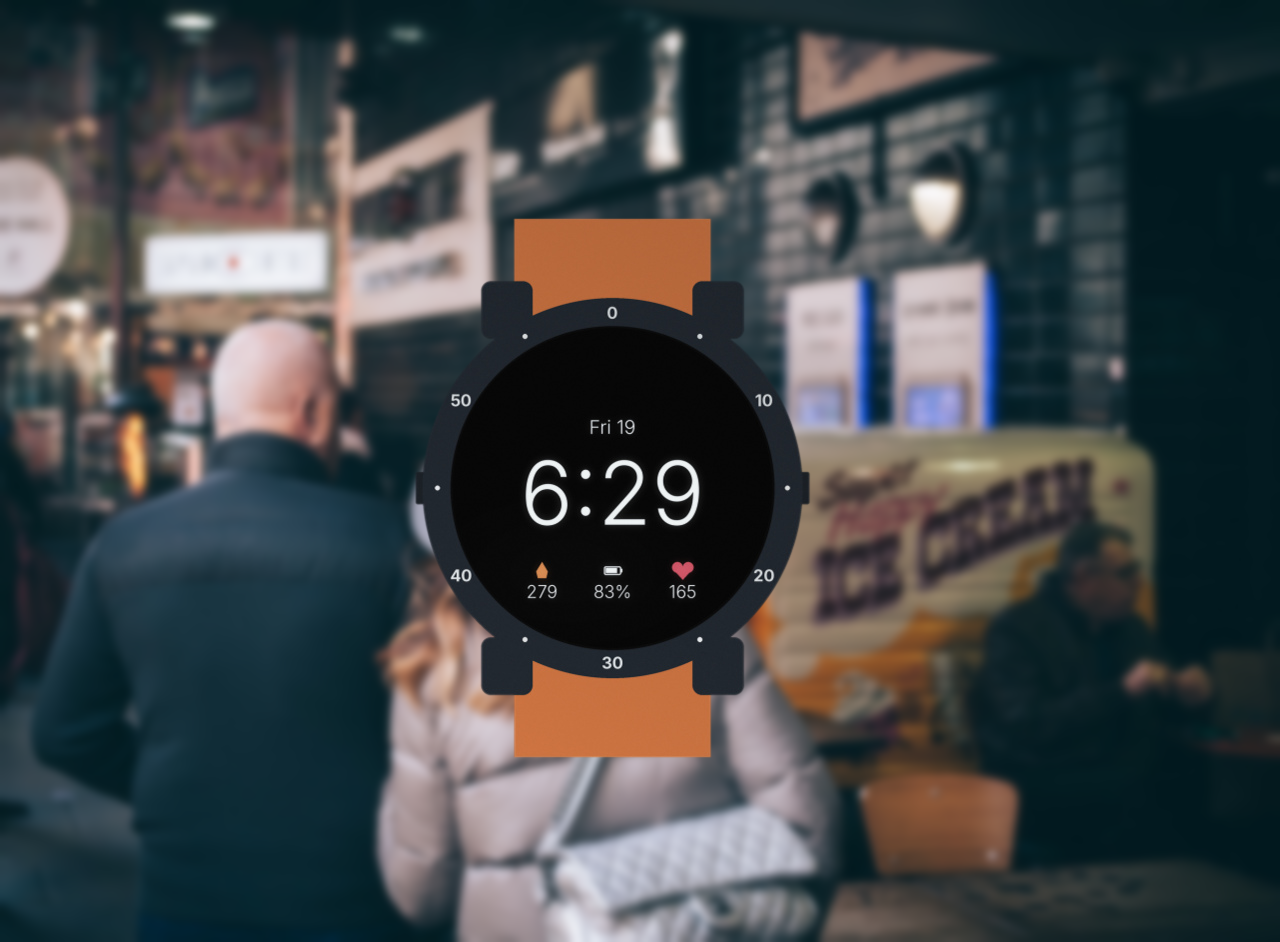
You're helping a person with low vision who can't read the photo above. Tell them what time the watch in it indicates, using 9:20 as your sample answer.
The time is 6:29
